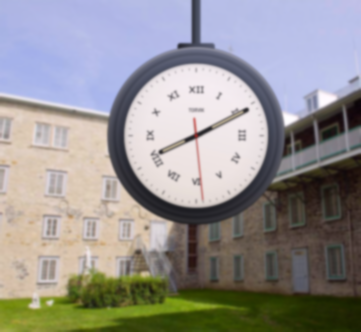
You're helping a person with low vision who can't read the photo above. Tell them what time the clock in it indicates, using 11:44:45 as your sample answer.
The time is 8:10:29
